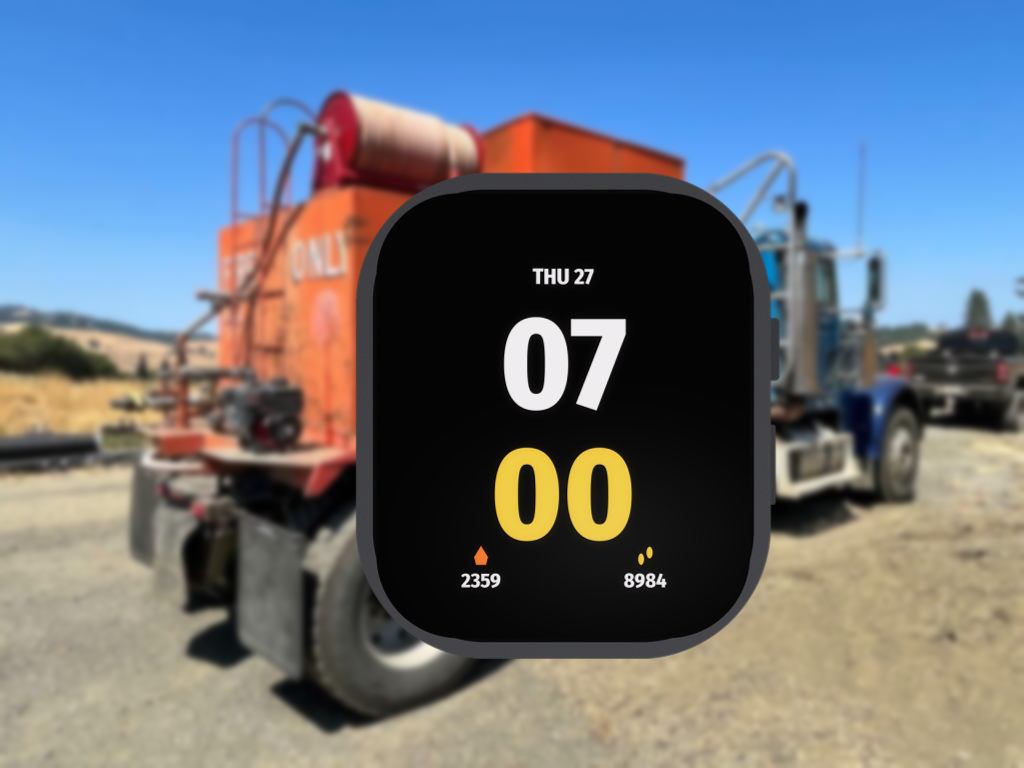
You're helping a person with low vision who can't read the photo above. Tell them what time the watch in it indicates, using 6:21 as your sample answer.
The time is 7:00
